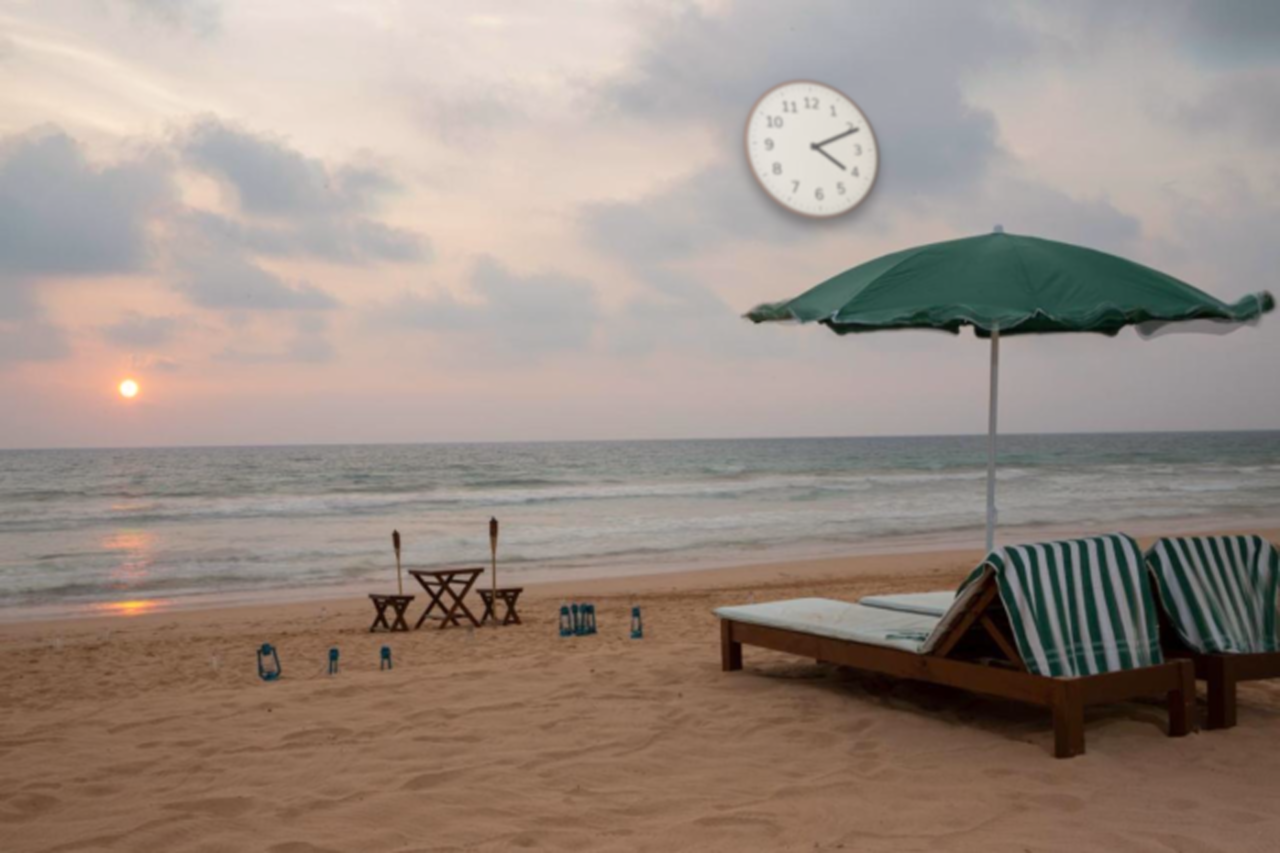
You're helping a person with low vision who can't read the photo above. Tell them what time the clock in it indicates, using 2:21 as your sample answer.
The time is 4:11
